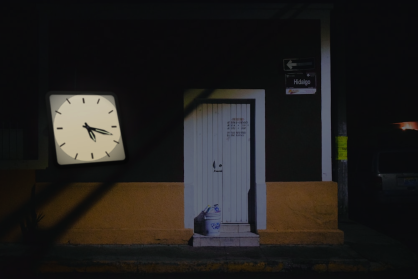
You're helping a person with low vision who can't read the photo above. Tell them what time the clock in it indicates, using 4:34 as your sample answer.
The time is 5:18
